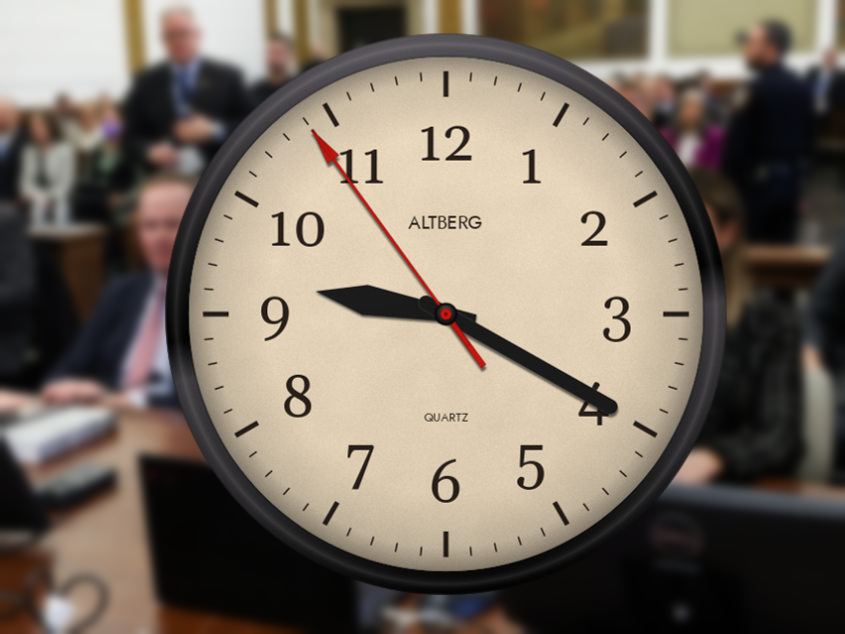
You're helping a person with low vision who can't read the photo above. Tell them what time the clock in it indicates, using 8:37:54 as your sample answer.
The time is 9:19:54
